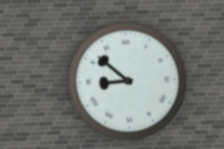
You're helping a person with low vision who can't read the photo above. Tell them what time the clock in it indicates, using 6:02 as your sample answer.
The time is 8:52
